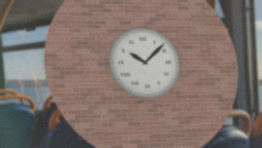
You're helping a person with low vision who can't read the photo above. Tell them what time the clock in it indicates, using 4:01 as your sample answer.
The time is 10:08
